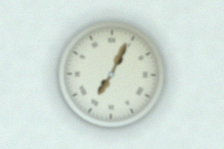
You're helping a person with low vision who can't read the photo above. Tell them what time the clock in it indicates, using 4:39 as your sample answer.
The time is 7:04
